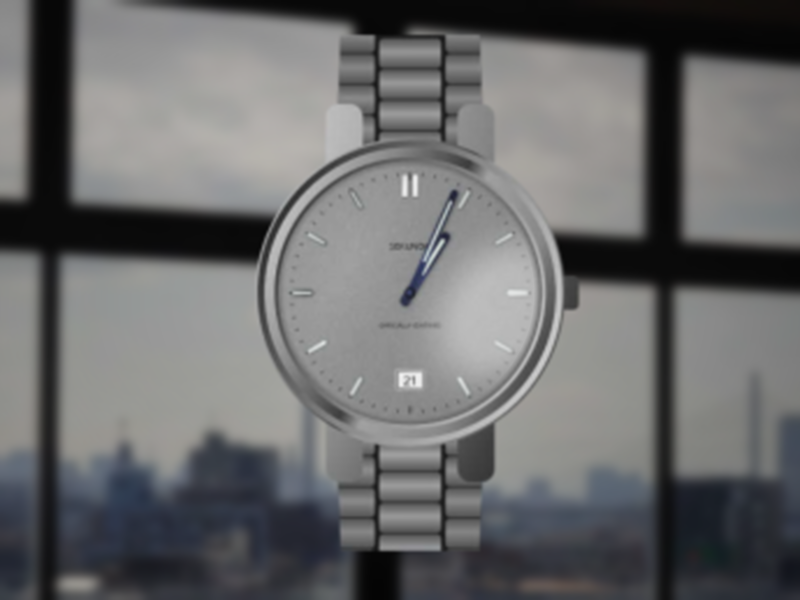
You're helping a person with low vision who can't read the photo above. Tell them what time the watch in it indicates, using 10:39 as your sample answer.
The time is 1:04
